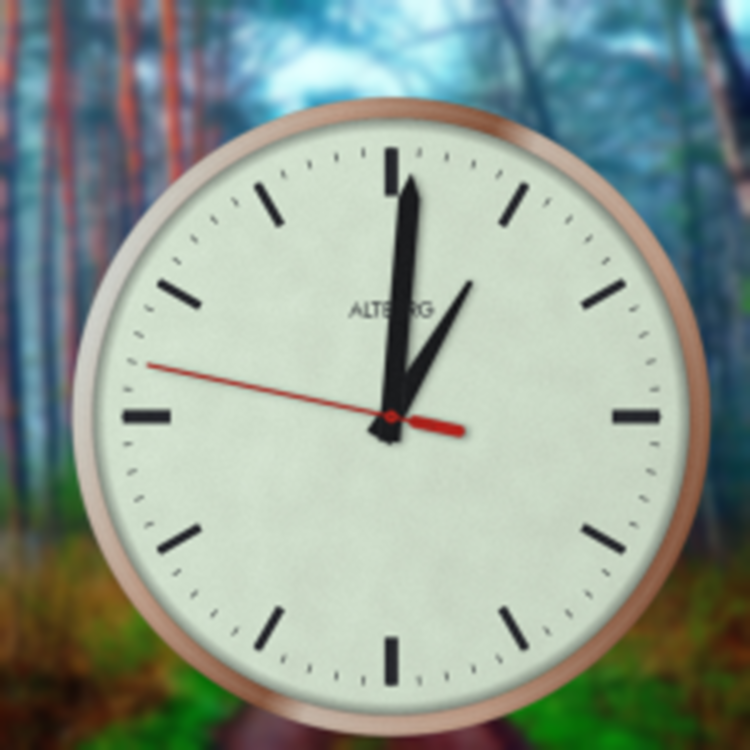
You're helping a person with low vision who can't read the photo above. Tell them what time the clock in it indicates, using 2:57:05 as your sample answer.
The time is 1:00:47
